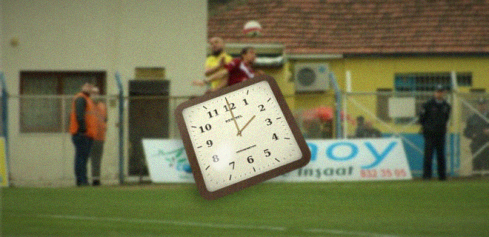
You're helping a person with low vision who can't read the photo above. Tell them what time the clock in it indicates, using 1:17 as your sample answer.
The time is 2:00
